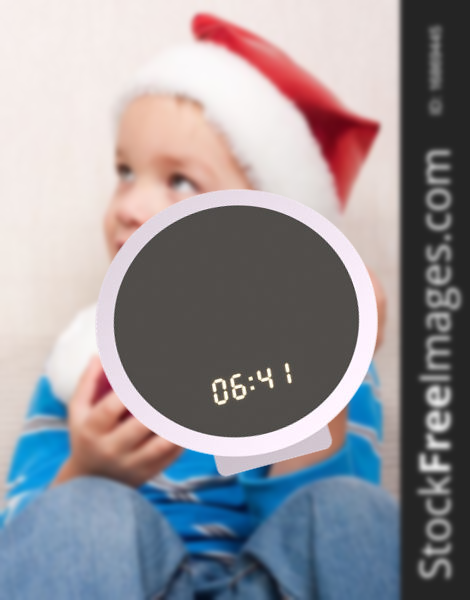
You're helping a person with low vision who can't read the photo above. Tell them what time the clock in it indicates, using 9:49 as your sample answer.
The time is 6:41
